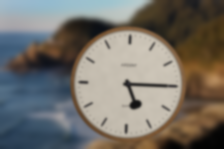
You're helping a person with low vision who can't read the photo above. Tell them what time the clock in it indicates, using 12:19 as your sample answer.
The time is 5:15
